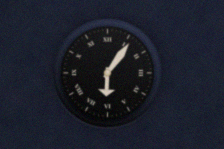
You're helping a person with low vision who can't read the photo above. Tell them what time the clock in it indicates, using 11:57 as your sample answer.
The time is 6:06
